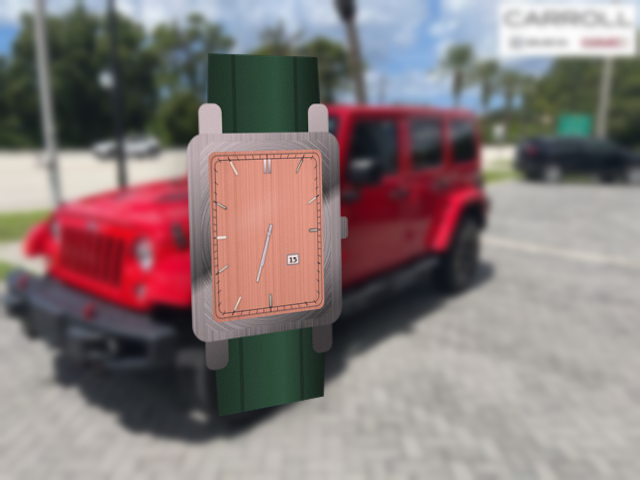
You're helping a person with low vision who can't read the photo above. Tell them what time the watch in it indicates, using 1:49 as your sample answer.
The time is 6:33
